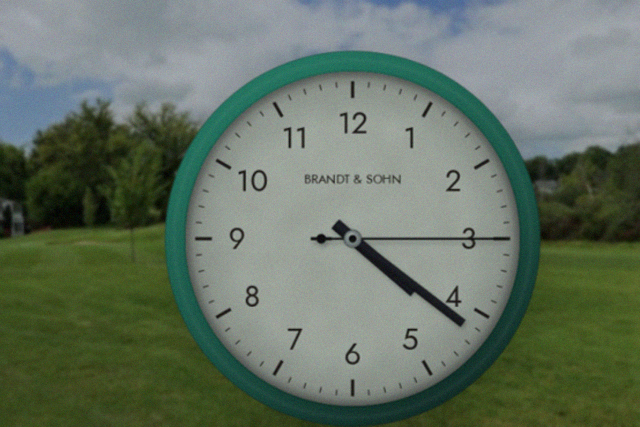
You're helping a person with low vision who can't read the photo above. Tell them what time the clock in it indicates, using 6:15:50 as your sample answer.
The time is 4:21:15
